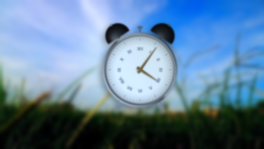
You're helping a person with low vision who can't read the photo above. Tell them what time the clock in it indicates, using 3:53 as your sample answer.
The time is 4:06
